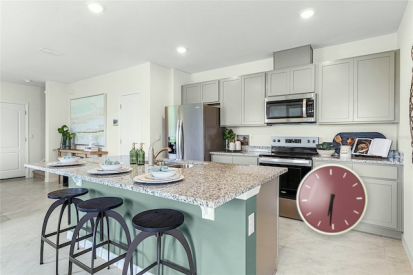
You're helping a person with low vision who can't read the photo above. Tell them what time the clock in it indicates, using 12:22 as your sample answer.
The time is 6:31
